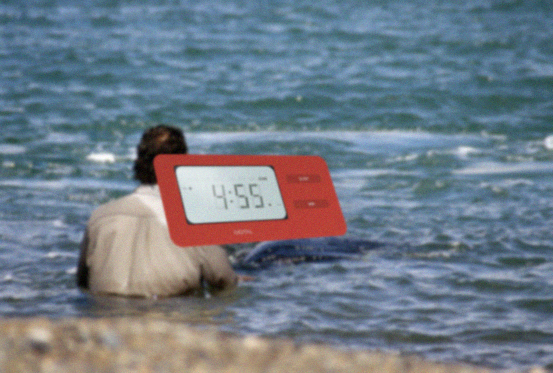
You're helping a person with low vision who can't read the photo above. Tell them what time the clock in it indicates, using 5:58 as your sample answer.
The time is 4:55
